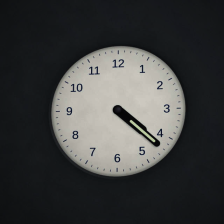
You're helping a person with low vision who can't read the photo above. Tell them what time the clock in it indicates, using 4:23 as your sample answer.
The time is 4:22
